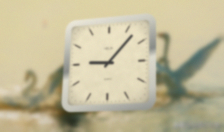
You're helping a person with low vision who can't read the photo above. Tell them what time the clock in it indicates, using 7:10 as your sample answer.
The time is 9:07
